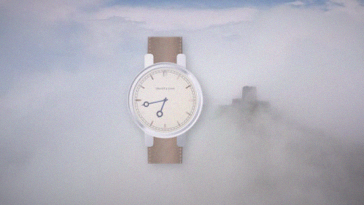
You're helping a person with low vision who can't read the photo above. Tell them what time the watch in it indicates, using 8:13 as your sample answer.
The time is 6:43
